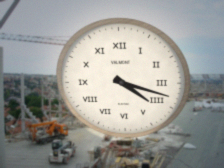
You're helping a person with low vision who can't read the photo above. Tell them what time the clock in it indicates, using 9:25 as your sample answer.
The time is 4:18
